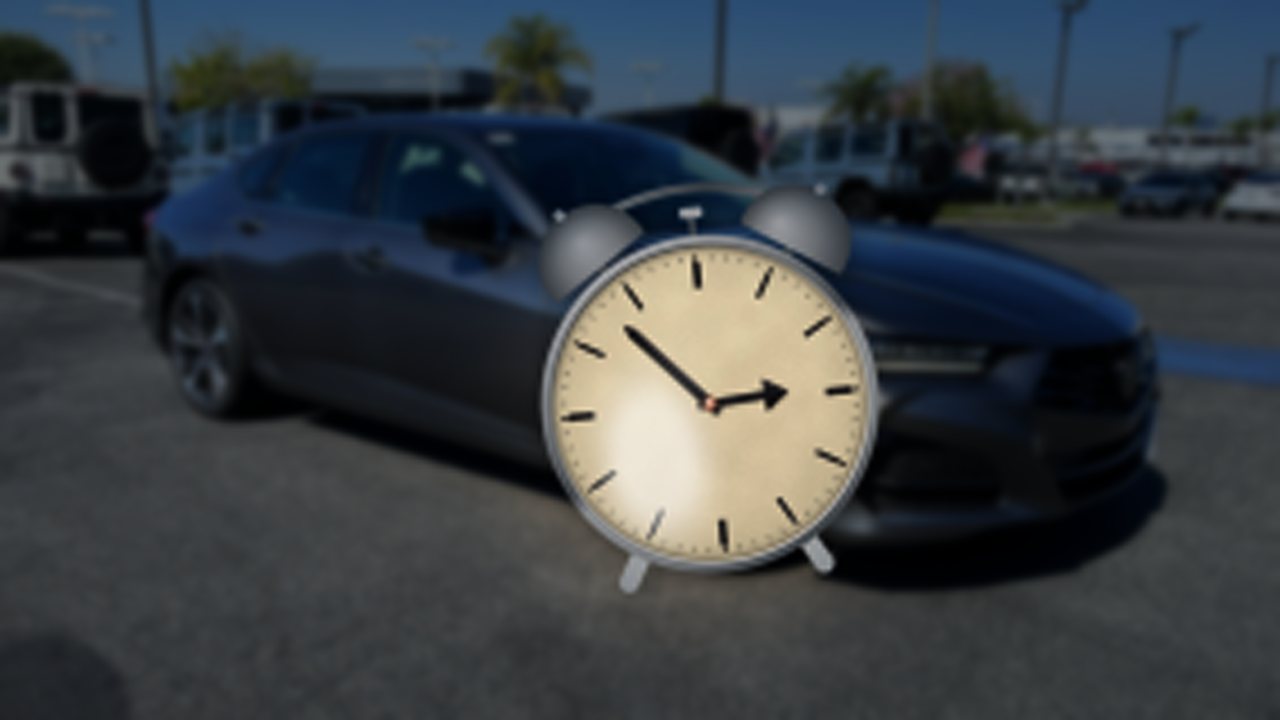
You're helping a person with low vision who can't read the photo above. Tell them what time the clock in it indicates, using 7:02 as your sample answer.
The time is 2:53
